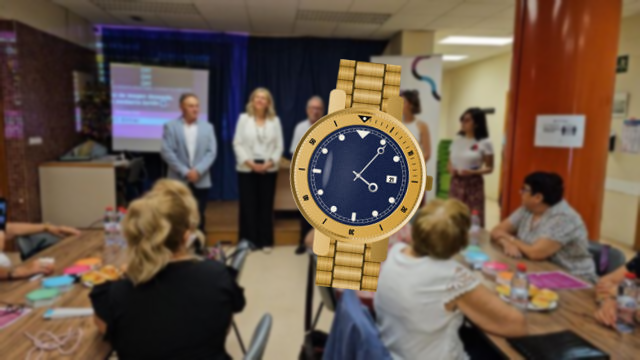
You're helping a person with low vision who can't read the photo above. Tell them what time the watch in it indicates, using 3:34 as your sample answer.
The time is 4:06
